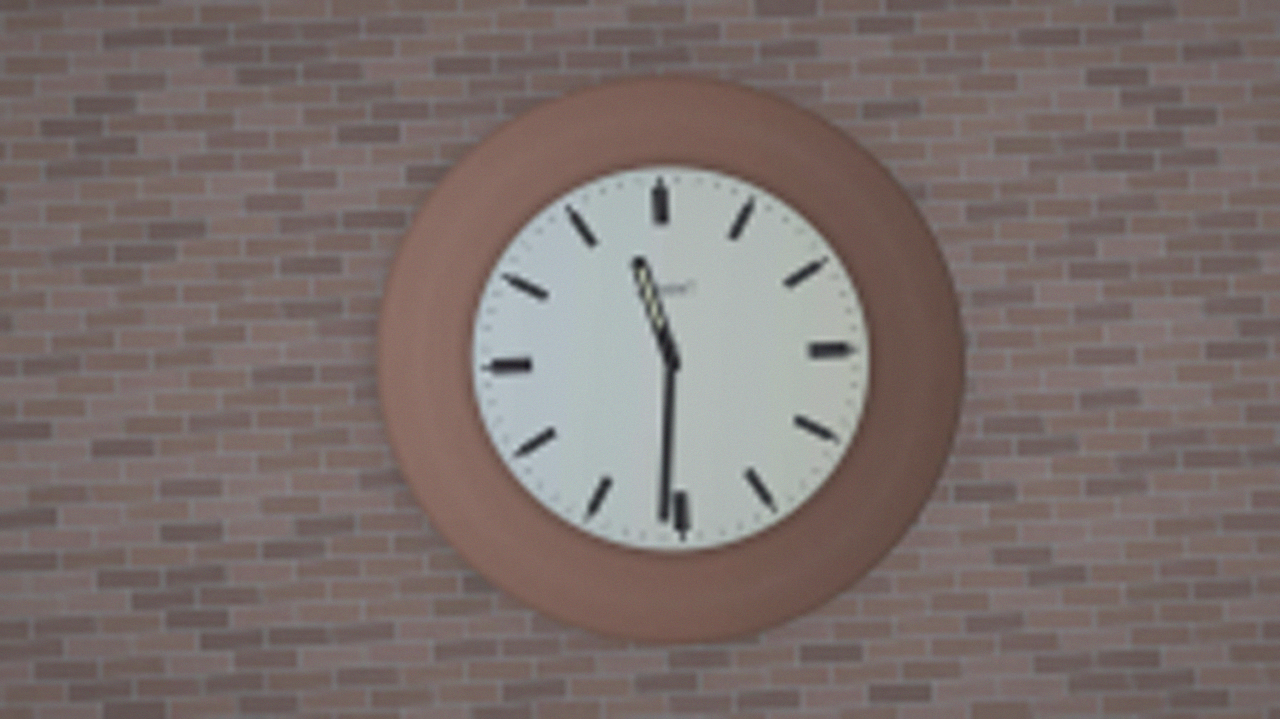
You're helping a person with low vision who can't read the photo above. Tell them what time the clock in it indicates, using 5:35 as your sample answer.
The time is 11:31
